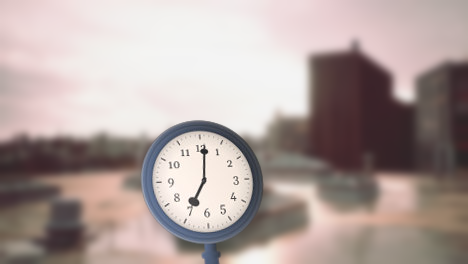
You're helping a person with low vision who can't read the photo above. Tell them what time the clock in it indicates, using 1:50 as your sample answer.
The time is 7:01
